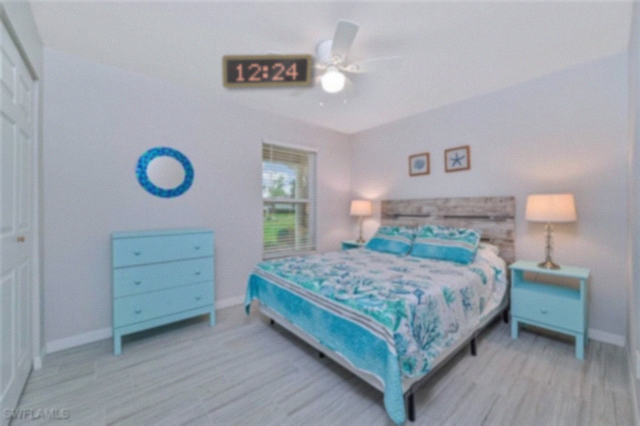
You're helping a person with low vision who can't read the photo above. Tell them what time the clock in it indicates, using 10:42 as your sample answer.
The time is 12:24
